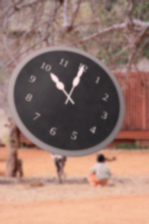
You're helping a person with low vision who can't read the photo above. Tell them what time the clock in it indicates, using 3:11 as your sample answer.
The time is 10:00
